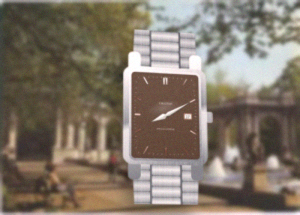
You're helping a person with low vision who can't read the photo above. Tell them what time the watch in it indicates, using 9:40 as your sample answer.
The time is 8:10
